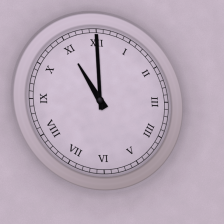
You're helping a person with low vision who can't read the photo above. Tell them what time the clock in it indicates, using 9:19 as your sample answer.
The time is 11:00
